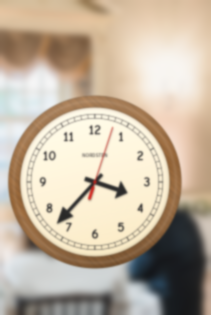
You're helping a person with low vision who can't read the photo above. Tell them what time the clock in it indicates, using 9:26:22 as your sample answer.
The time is 3:37:03
